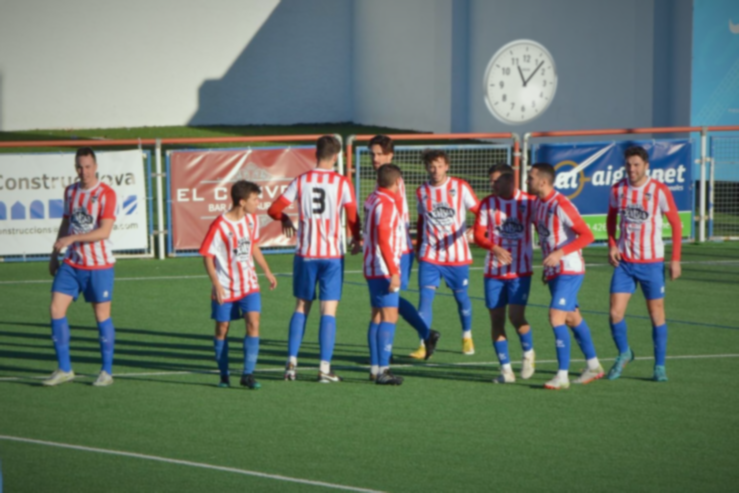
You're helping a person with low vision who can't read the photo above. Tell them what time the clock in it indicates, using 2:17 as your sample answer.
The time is 11:07
